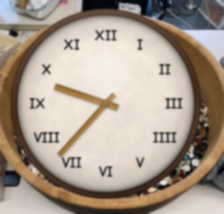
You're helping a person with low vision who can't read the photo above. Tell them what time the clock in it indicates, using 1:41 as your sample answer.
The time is 9:37
